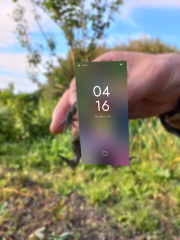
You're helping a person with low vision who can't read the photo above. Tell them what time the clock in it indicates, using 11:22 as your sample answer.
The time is 4:16
